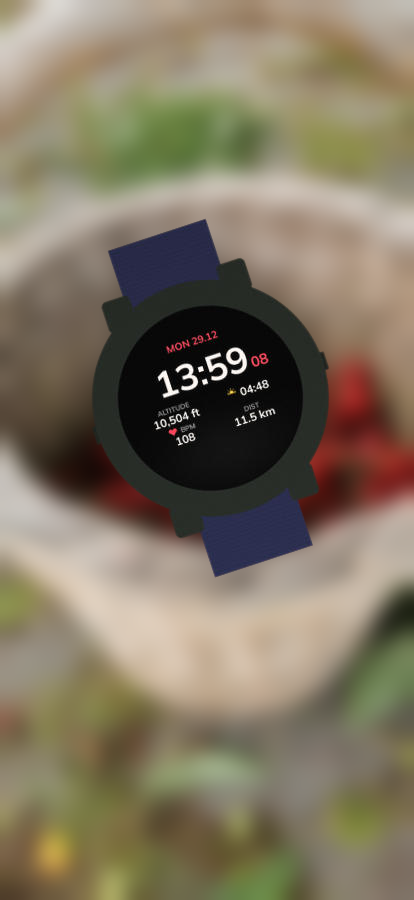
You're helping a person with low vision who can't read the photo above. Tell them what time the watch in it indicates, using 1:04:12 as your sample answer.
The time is 13:59:08
